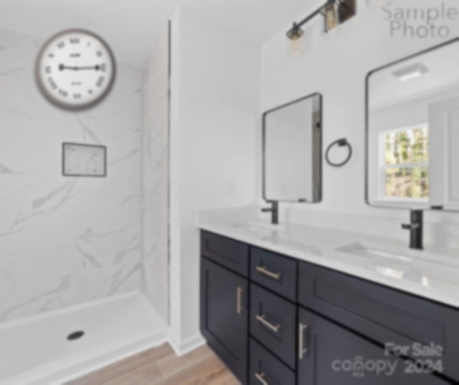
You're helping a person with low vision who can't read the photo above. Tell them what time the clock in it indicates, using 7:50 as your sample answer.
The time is 9:15
